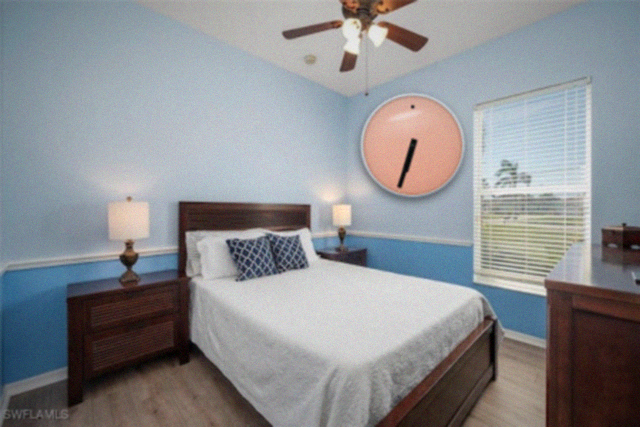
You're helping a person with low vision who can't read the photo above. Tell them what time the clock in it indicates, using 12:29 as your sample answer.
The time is 6:33
